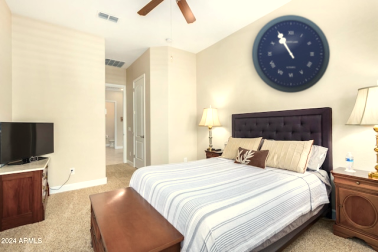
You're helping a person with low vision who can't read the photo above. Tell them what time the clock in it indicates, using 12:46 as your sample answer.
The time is 10:55
